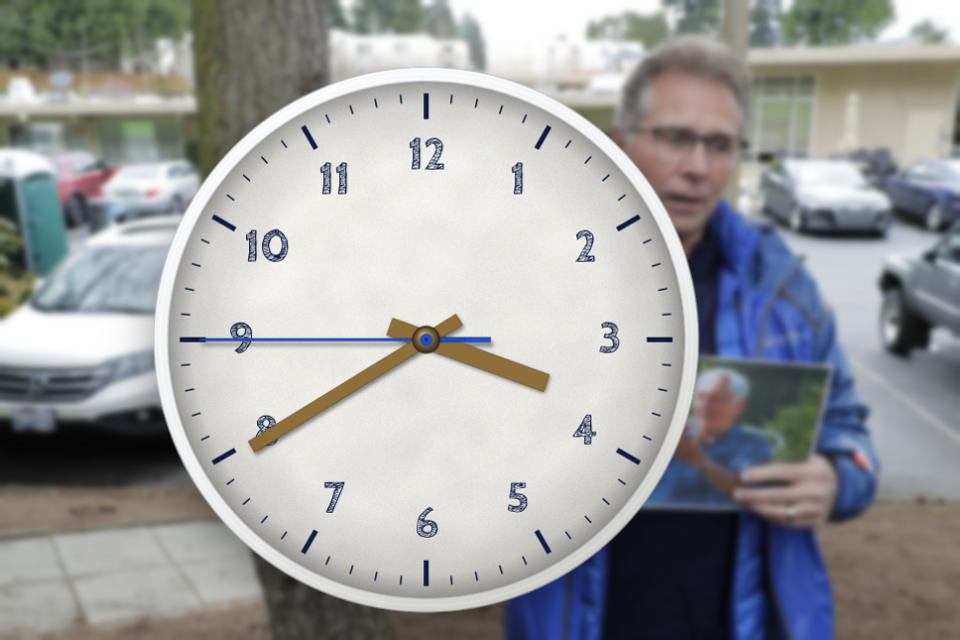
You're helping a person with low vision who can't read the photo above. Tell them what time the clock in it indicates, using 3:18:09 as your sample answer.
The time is 3:39:45
